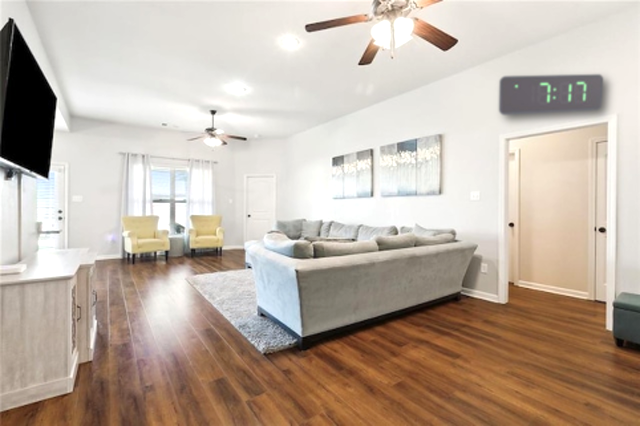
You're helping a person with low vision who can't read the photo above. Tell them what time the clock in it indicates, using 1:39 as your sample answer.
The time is 7:17
